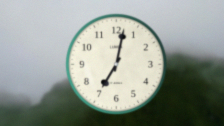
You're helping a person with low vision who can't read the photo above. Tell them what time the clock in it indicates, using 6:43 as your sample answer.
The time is 7:02
